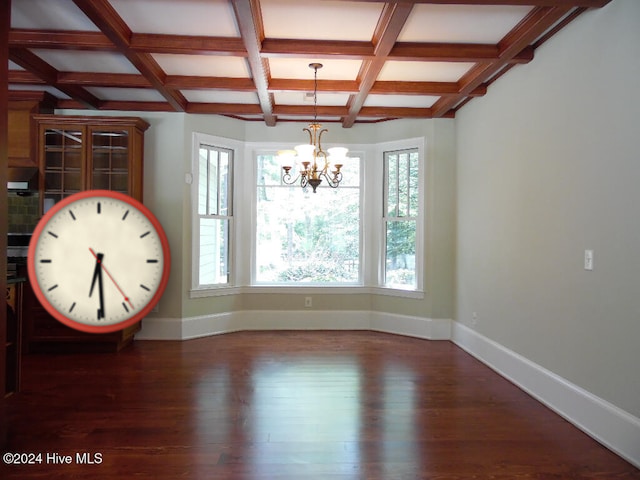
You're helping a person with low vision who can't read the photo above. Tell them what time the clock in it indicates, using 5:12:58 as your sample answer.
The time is 6:29:24
